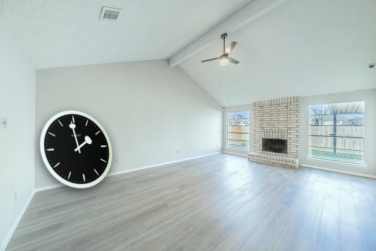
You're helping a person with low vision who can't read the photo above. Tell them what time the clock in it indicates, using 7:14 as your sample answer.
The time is 1:59
